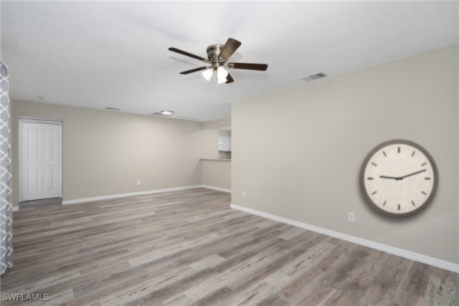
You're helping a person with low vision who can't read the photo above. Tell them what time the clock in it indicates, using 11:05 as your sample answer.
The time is 9:12
